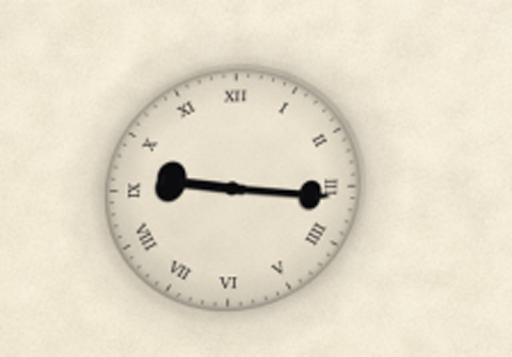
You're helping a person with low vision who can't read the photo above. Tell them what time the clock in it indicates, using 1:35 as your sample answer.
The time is 9:16
